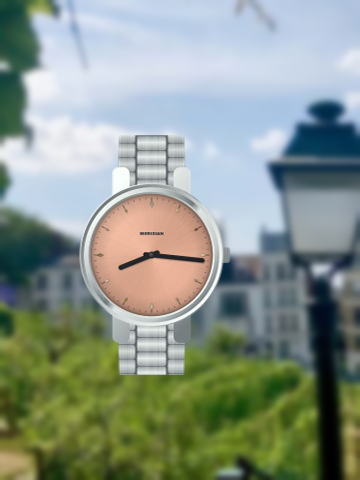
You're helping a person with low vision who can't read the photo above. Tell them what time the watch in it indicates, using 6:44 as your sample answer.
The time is 8:16
